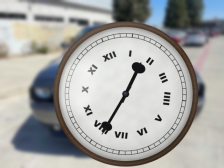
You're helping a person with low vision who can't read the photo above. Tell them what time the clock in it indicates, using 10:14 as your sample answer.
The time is 1:39
